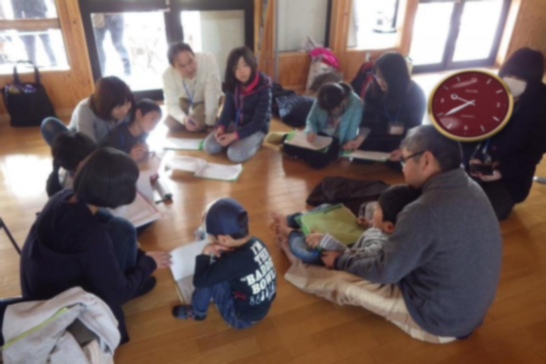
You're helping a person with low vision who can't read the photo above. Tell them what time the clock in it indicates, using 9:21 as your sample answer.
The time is 9:39
